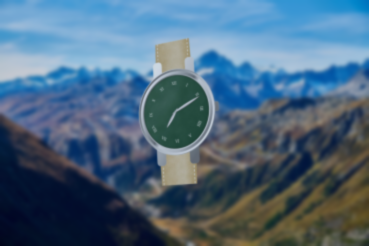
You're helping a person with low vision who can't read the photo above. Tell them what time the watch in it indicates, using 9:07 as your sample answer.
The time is 7:11
